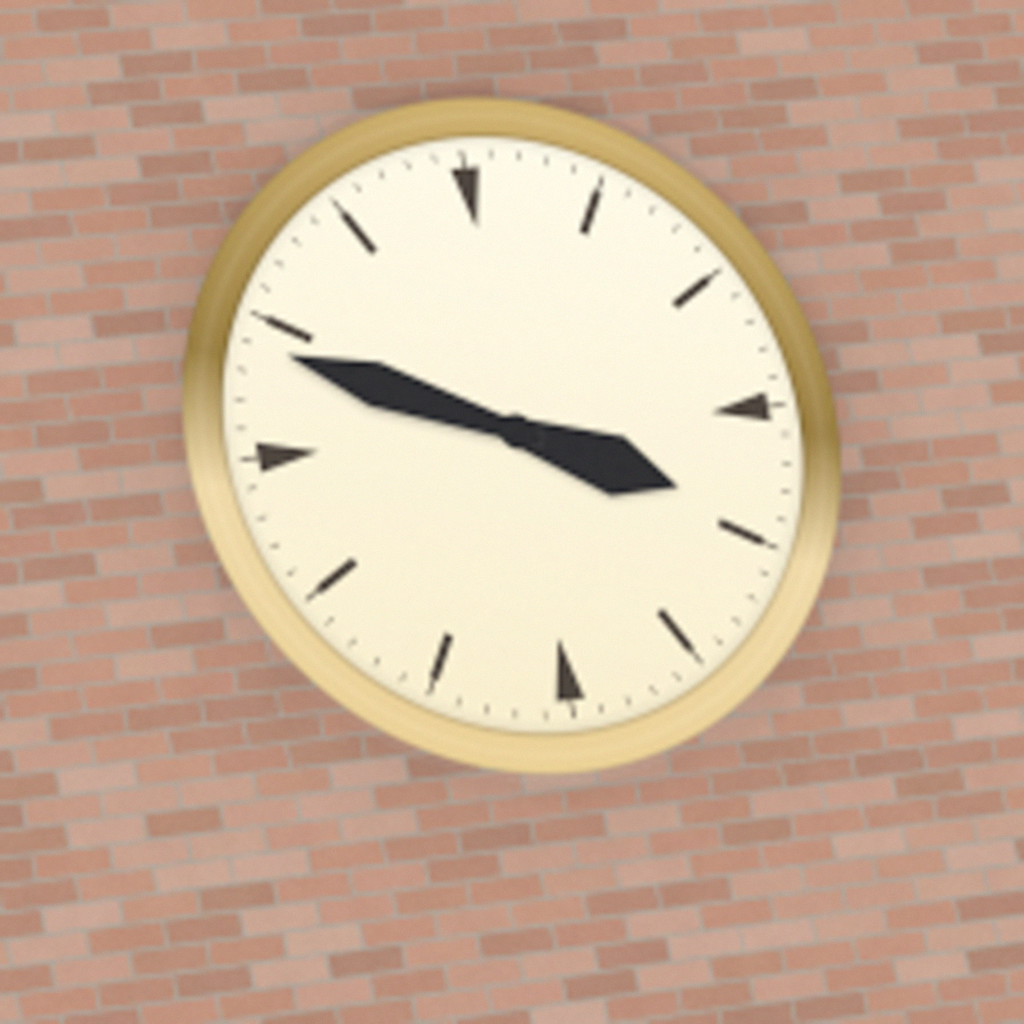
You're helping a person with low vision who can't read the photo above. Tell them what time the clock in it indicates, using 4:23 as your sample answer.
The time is 3:49
